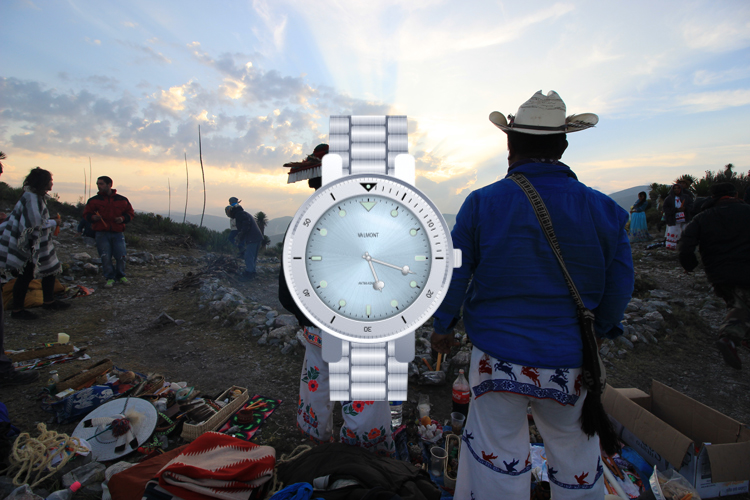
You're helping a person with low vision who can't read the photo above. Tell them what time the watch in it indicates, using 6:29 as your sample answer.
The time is 5:18
